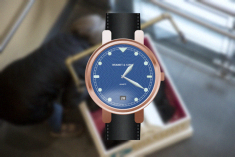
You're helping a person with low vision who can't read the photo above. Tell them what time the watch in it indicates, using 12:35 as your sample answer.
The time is 1:20
